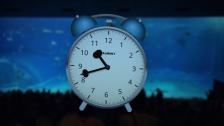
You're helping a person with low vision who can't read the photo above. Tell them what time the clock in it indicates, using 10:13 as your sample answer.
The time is 10:42
